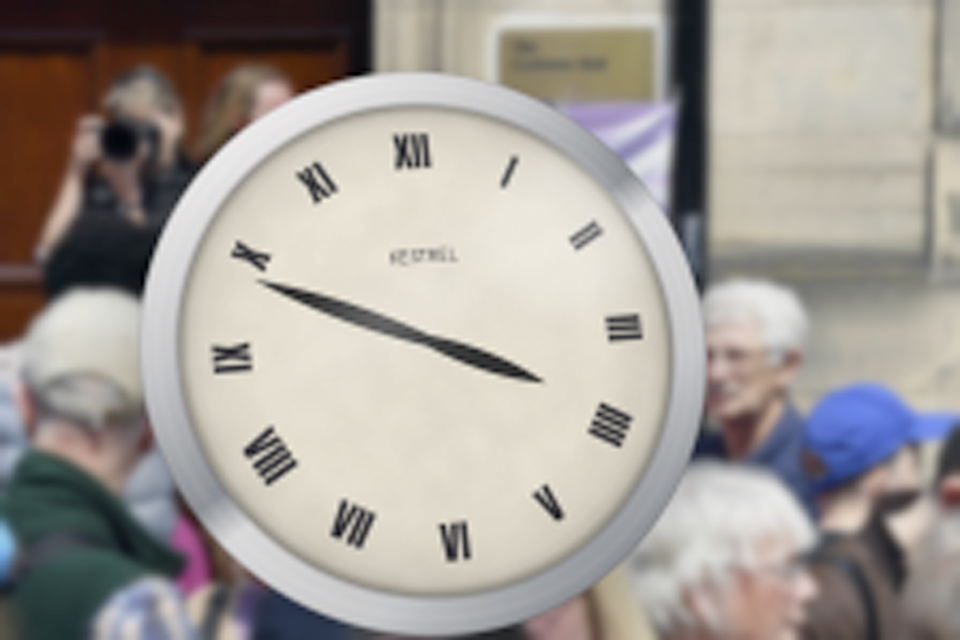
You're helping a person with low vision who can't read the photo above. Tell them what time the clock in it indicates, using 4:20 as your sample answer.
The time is 3:49
